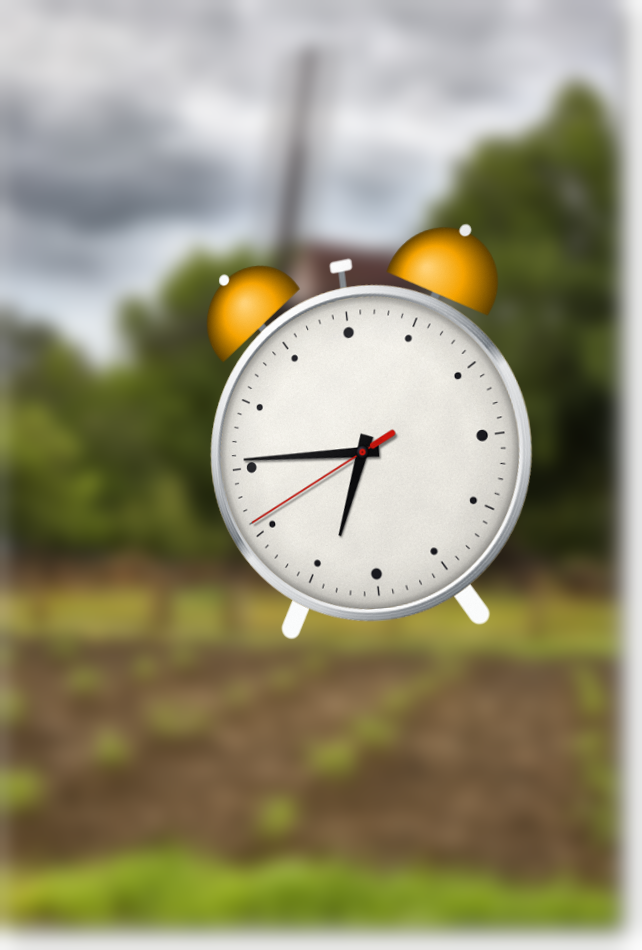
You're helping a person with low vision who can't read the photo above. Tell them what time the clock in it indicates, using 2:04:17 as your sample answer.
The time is 6:45:41
